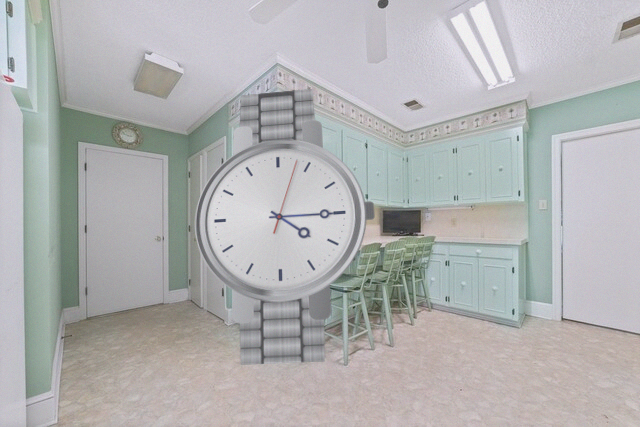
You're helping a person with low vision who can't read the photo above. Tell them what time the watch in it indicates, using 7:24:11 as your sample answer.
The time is 4:15:03
